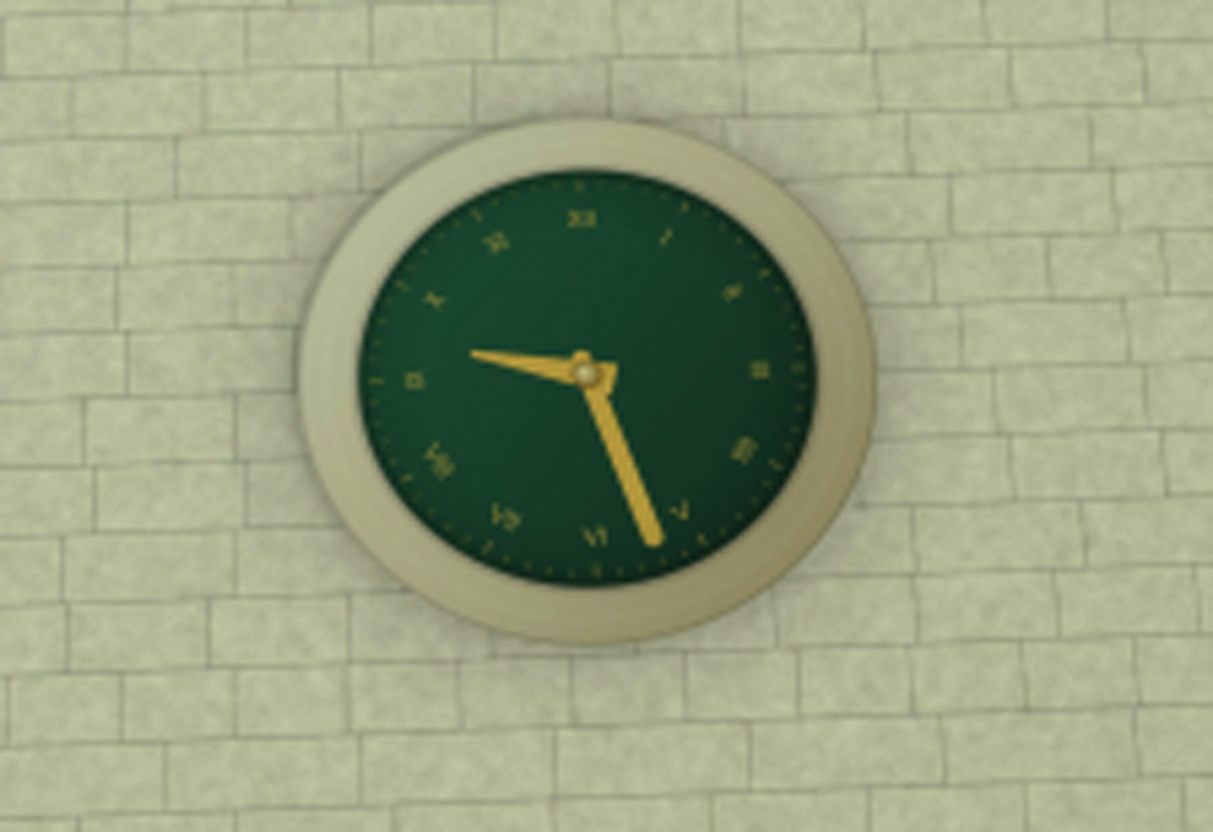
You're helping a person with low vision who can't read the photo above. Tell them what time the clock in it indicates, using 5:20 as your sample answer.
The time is 9:27
